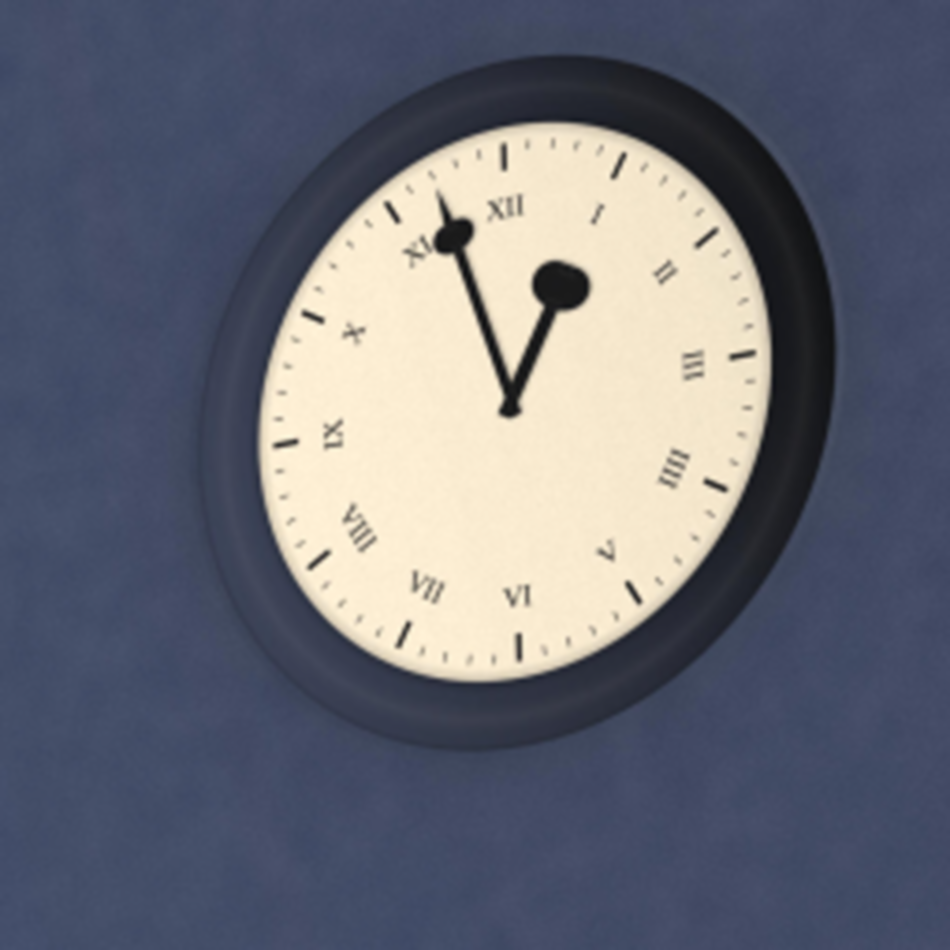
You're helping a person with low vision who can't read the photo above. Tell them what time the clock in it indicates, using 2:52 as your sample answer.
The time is 12:57
